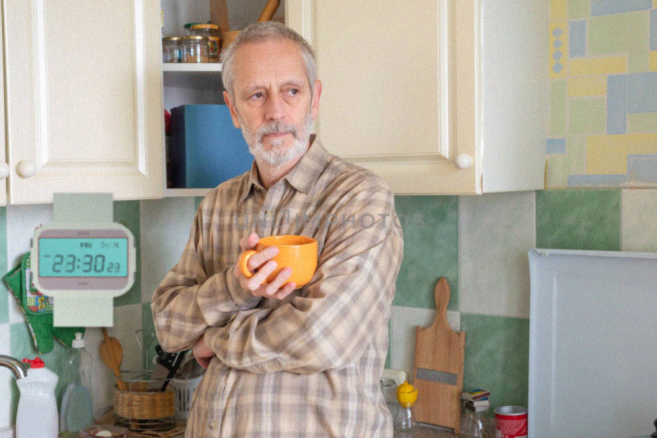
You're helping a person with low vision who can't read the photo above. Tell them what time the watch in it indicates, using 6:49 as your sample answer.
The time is 23:30
